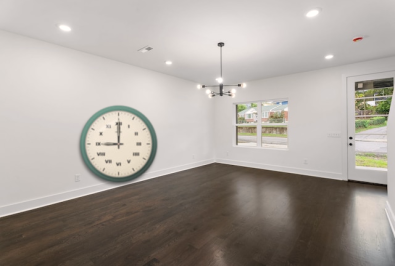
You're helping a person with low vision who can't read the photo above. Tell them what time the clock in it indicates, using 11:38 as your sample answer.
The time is 9:00
